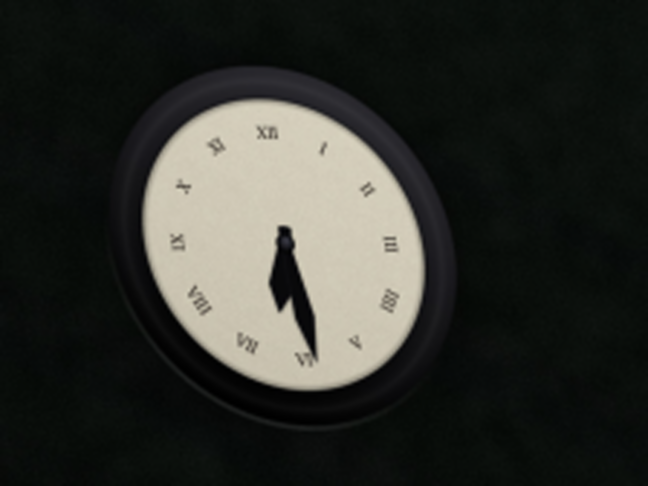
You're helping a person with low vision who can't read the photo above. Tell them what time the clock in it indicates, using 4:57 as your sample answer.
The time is 6:29
